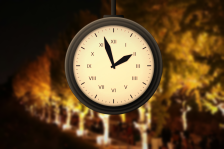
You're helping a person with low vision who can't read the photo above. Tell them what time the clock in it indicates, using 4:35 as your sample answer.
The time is 1:57
